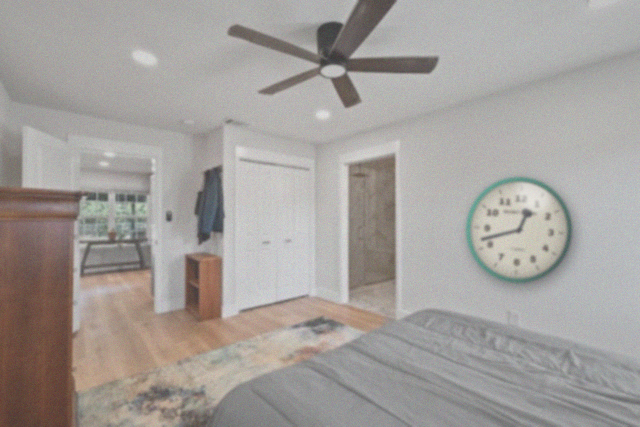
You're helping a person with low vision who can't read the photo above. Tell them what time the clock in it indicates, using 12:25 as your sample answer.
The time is 12:42
